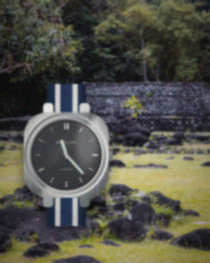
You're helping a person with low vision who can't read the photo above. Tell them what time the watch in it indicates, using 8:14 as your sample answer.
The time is 11:23
